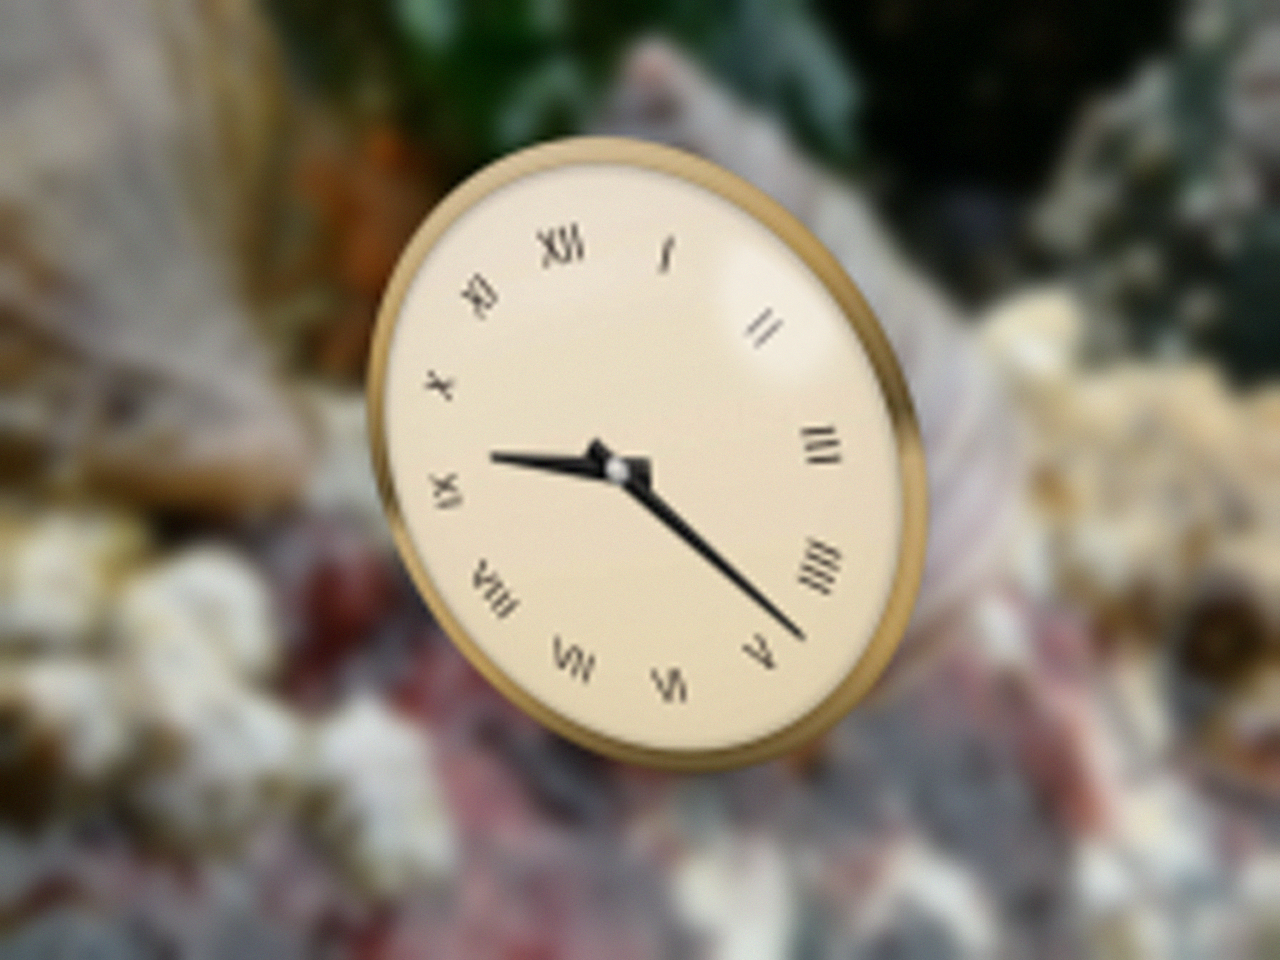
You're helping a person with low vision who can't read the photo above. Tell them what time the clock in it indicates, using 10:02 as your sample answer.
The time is 9:23
